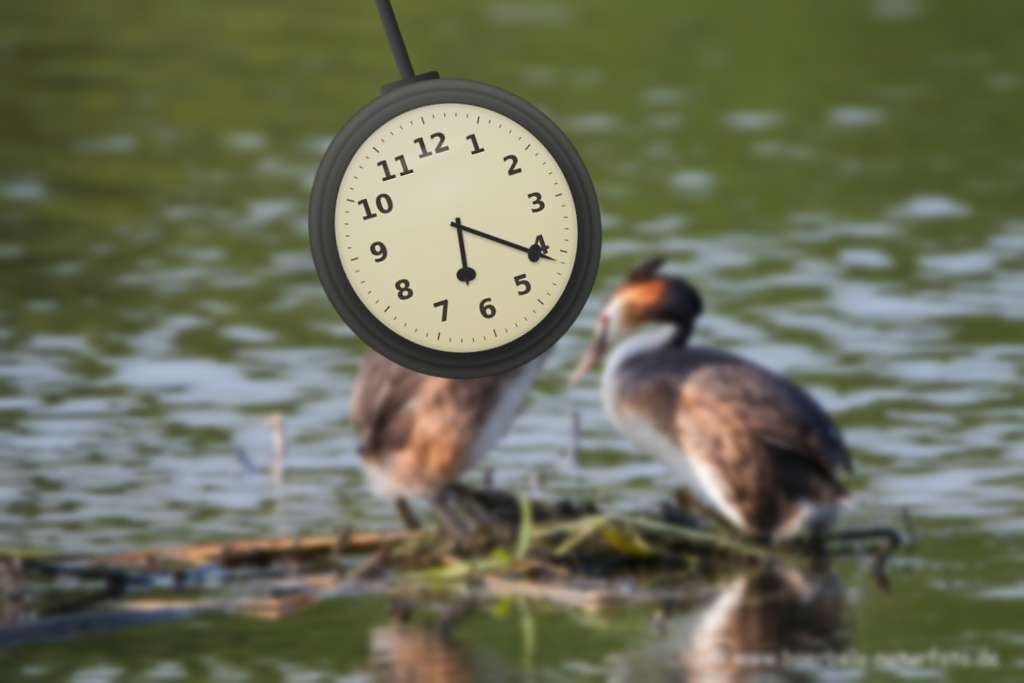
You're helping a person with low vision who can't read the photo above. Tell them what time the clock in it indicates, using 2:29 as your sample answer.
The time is 6:21
